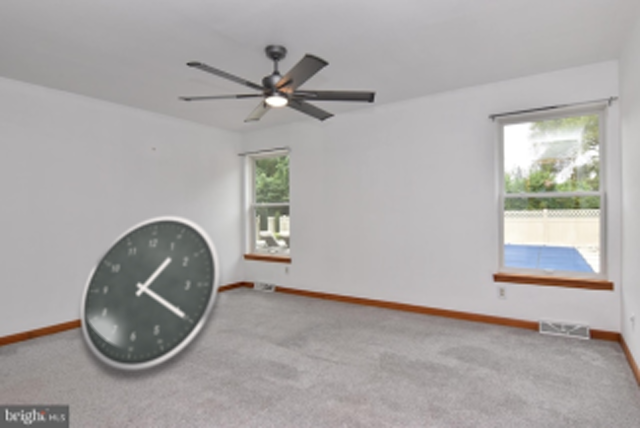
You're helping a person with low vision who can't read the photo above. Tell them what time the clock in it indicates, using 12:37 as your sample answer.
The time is 1:20
